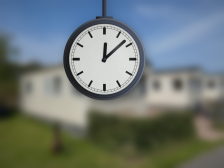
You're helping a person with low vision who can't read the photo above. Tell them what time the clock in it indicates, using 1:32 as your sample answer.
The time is 12:08
